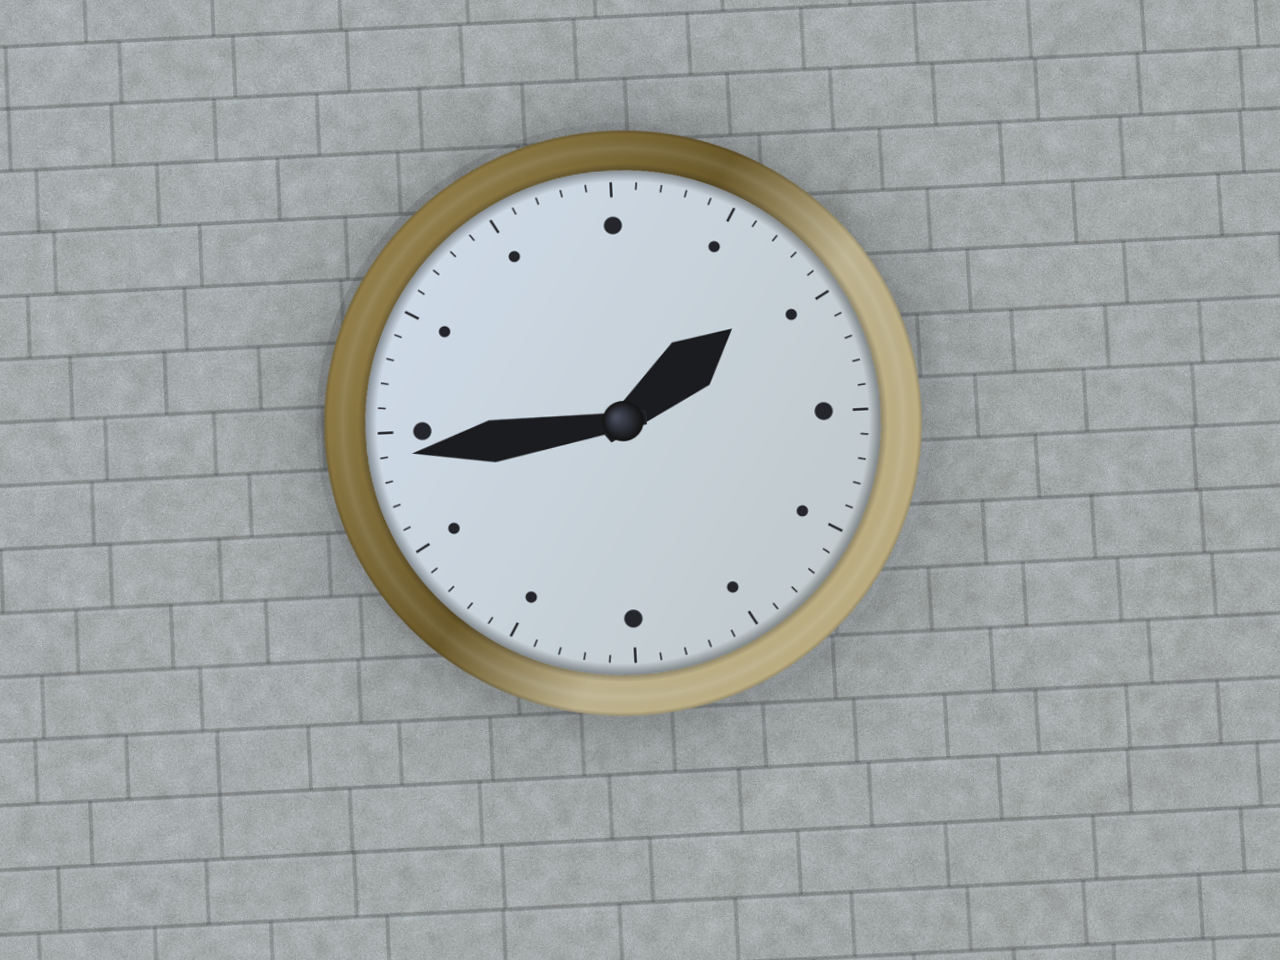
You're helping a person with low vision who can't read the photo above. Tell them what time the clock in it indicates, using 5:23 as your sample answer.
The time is 1:44
